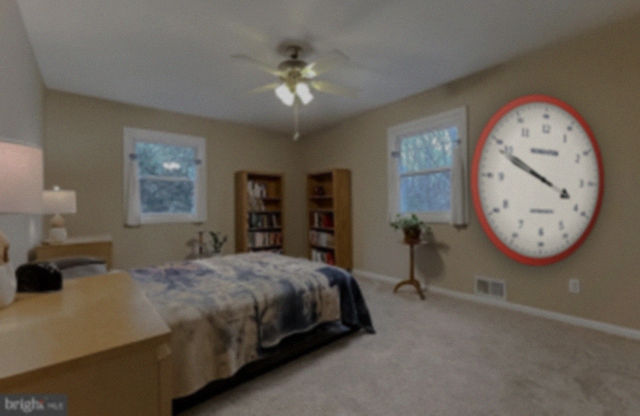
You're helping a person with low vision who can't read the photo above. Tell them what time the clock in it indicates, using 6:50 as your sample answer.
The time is 3:49
